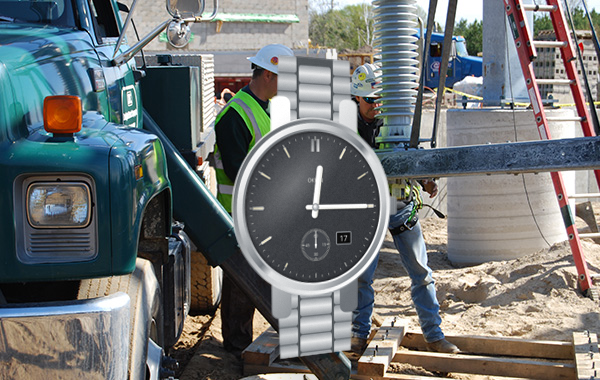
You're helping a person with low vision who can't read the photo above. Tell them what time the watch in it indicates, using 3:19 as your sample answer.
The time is 12:15
